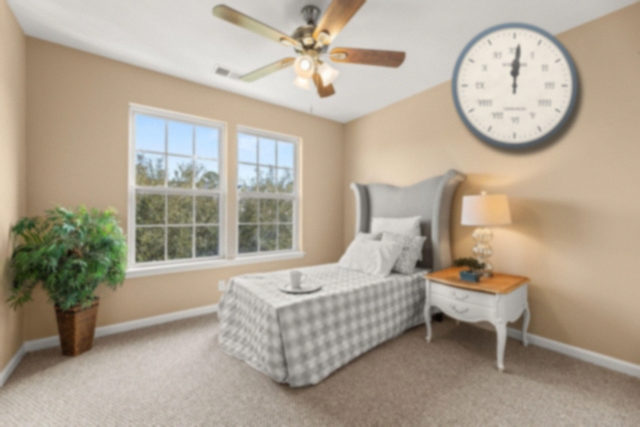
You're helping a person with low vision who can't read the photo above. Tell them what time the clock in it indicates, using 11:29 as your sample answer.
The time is 12:01
